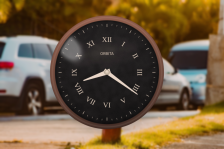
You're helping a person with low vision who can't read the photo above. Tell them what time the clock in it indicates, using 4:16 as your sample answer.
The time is 8:21
